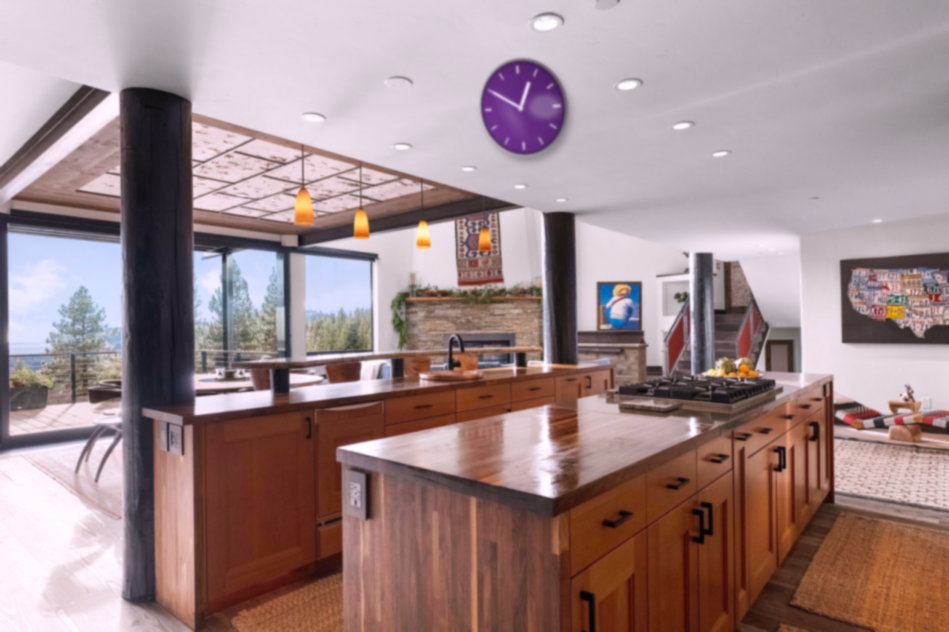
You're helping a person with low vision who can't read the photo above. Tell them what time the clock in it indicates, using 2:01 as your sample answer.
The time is 12:50
